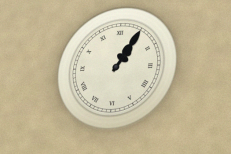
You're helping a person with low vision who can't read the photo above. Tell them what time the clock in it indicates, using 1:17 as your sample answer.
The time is 1:05
